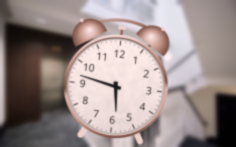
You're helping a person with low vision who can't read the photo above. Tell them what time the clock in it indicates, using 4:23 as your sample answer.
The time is 5:47
